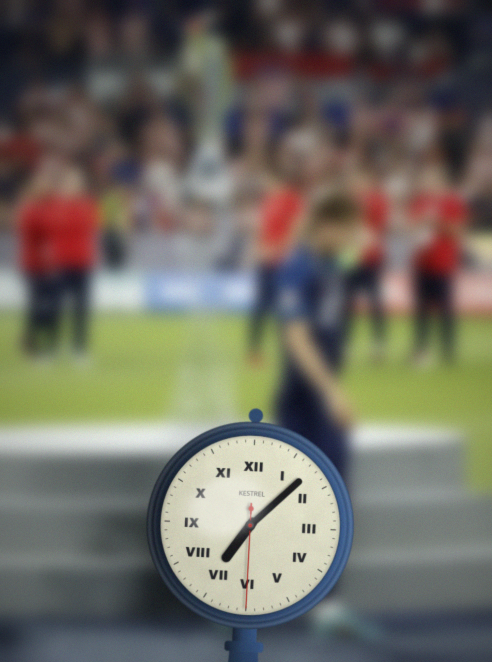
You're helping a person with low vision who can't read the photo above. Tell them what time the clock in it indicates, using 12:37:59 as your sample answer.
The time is 7:07:30
